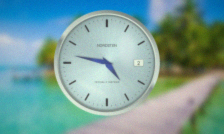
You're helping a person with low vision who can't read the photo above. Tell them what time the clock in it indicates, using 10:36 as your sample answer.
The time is 4:47
